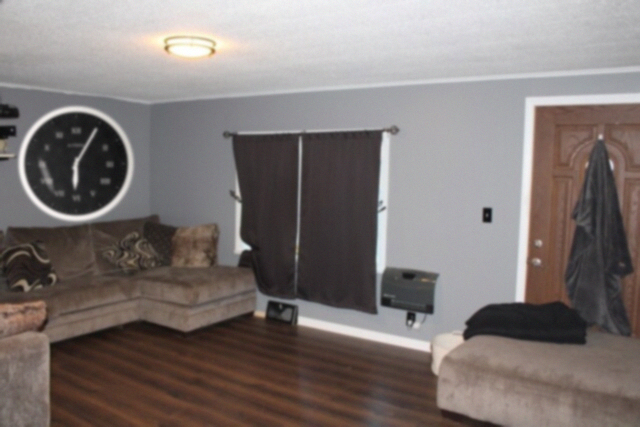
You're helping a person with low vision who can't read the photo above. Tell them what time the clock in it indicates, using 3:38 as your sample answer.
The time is 6:05
